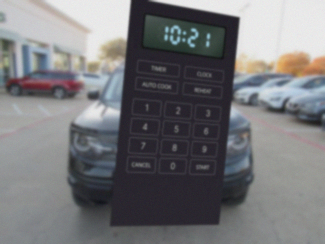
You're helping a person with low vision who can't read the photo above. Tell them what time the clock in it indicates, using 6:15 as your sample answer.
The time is 10:21
